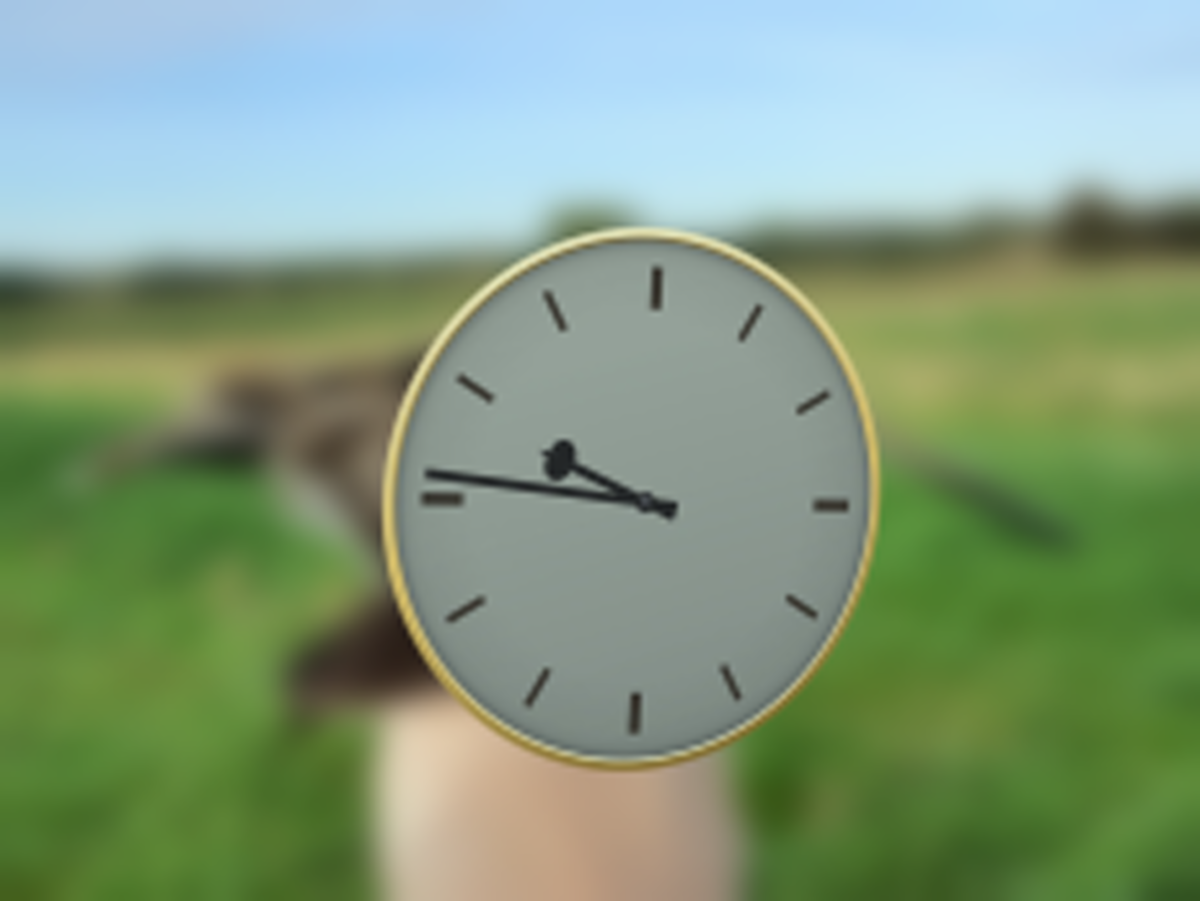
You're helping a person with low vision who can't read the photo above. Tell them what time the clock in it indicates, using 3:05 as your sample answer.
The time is 9:46
